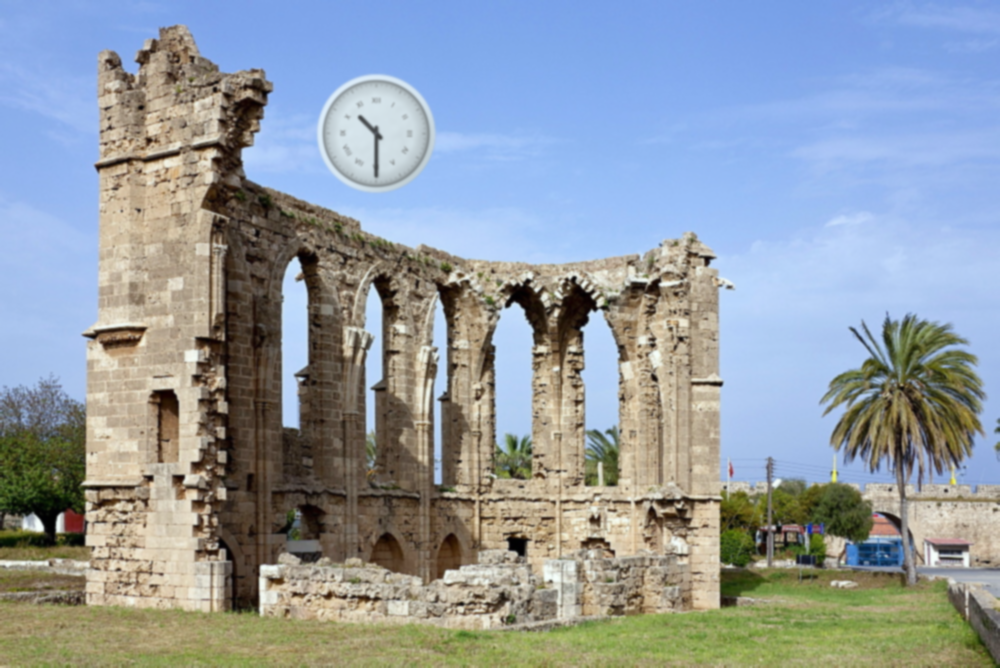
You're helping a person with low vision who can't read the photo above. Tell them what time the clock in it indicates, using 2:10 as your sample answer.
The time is 10:30
